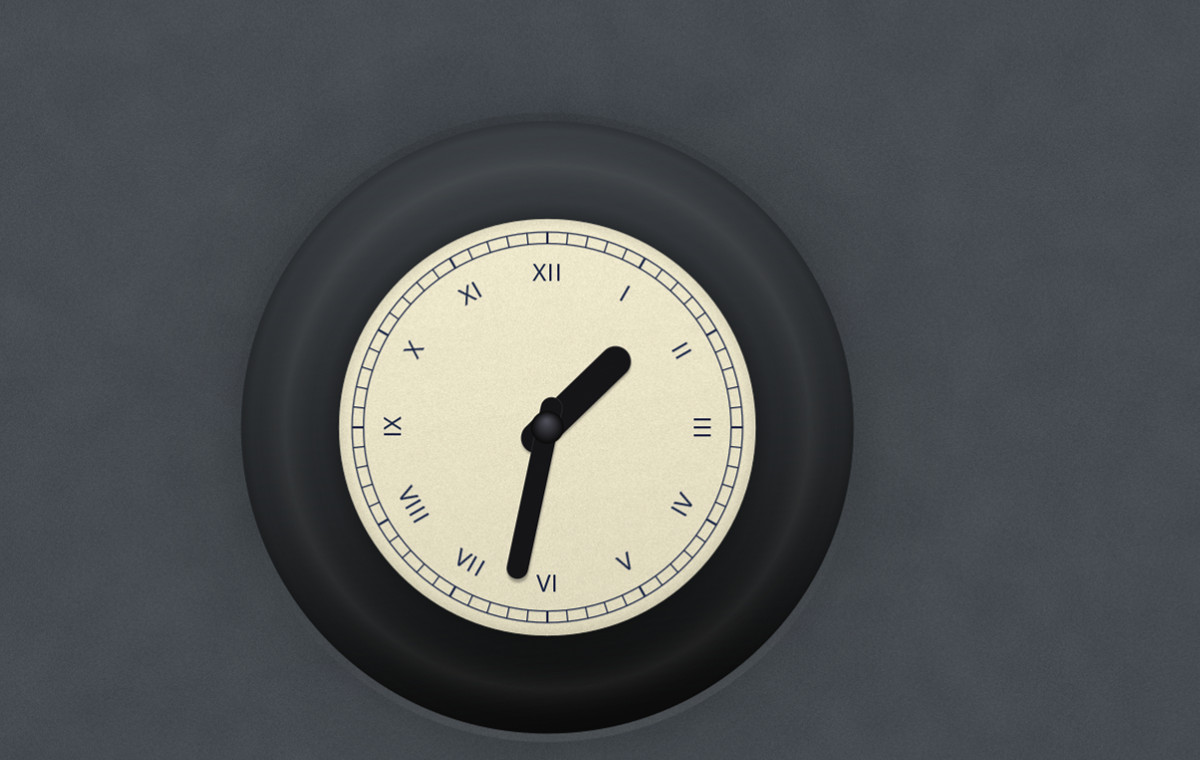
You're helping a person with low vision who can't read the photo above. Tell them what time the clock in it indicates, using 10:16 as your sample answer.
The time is 1:32
